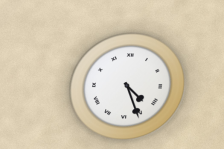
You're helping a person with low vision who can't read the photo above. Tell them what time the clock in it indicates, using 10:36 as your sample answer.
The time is 4:26
